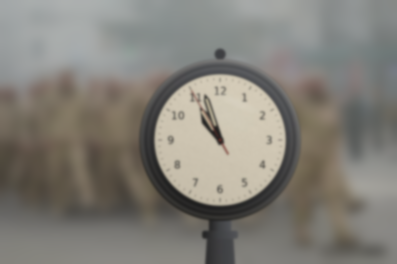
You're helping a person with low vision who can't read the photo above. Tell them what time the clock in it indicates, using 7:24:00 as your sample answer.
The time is 10:56:55
